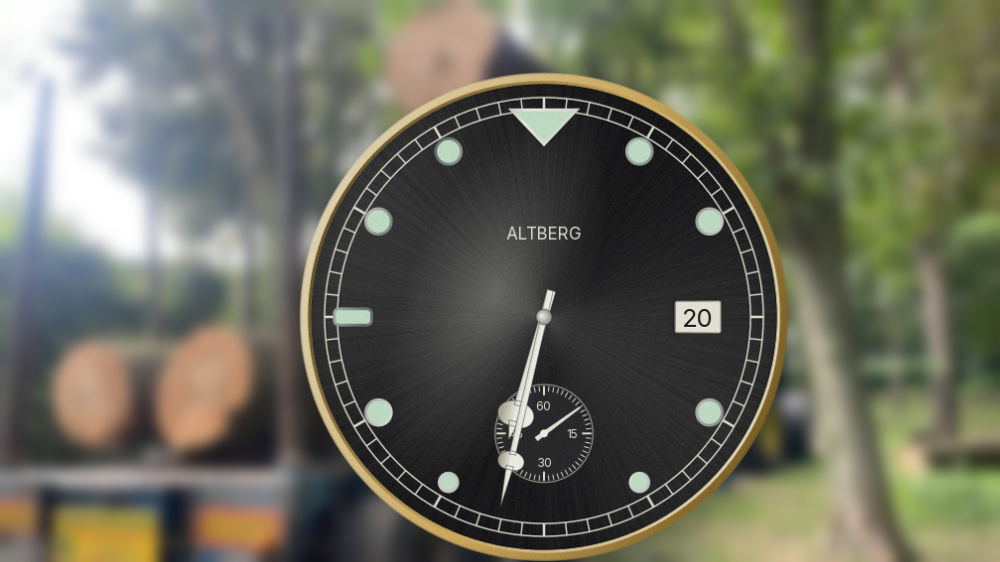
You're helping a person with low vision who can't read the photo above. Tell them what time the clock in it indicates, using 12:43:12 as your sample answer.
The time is 6:32:09
